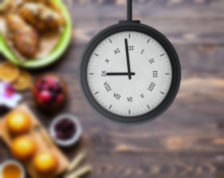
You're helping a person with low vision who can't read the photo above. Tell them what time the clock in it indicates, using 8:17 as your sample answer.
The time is 8:59
